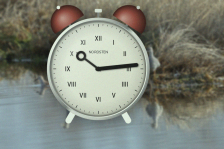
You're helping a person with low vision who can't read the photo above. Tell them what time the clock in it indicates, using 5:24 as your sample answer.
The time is 10:14
